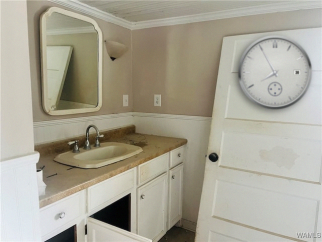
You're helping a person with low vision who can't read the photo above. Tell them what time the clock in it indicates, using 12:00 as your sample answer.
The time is 7:55
